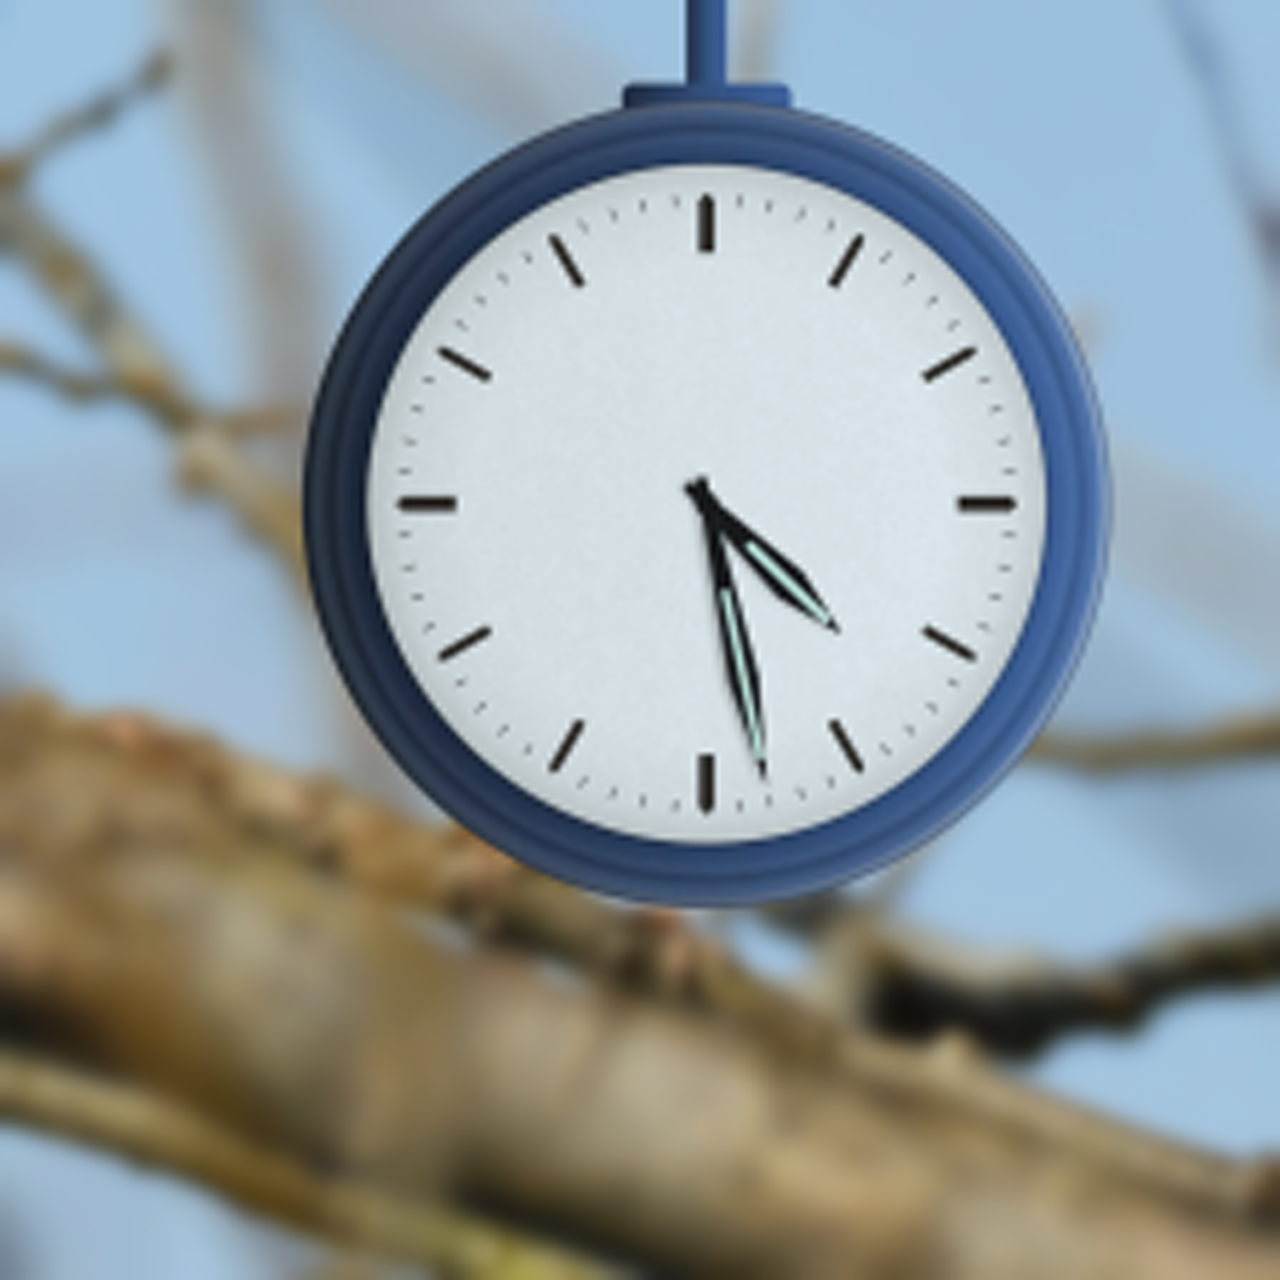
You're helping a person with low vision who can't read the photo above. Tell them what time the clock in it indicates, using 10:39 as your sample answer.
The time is 4:28
